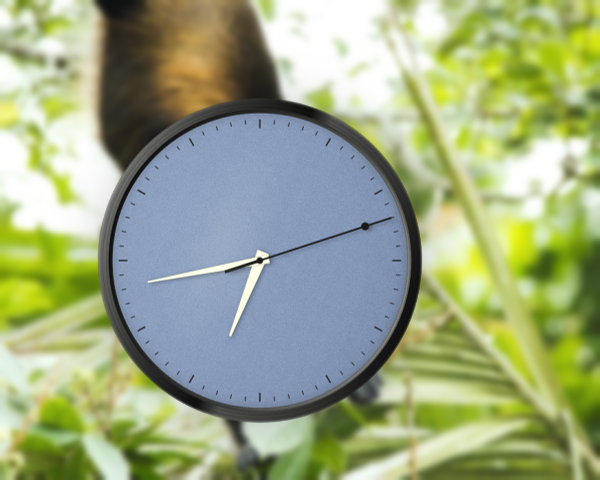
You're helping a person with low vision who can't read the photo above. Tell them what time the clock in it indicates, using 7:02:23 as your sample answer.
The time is 6:43:12
